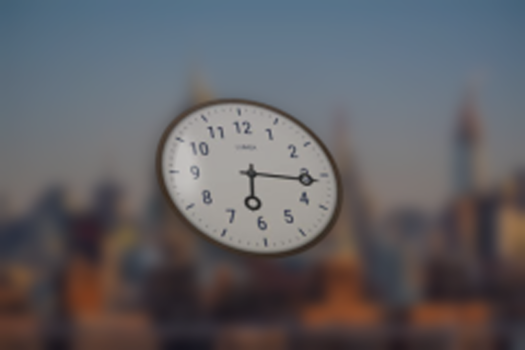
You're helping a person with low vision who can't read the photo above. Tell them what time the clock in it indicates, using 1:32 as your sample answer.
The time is 6:16
